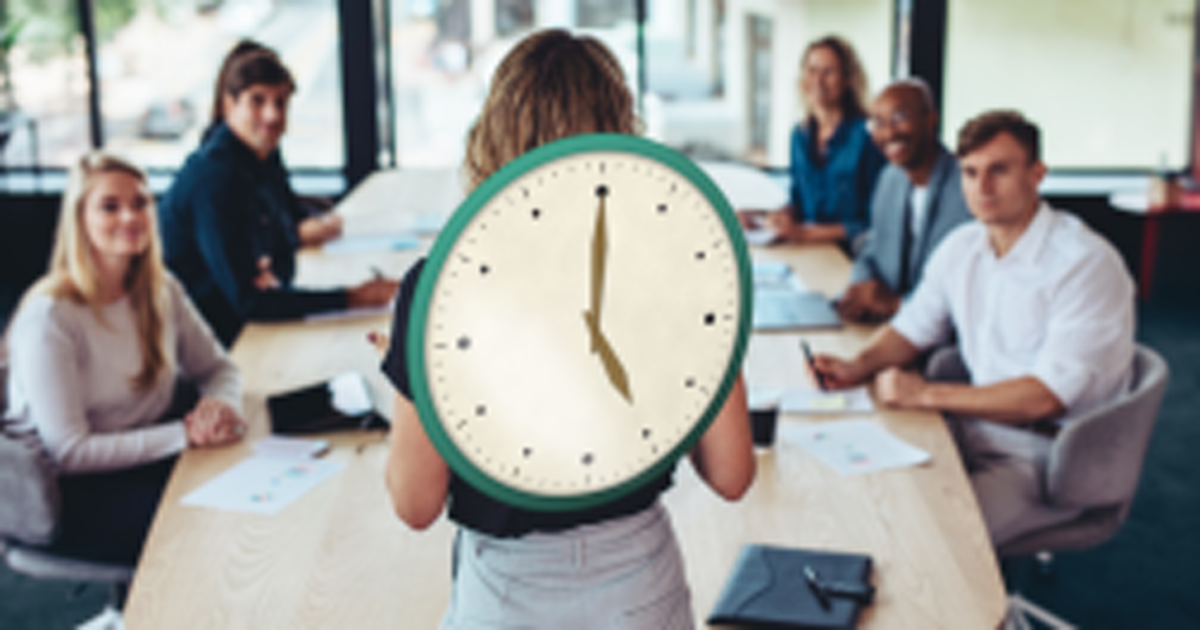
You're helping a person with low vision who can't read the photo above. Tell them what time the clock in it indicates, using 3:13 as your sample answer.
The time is 5:00
